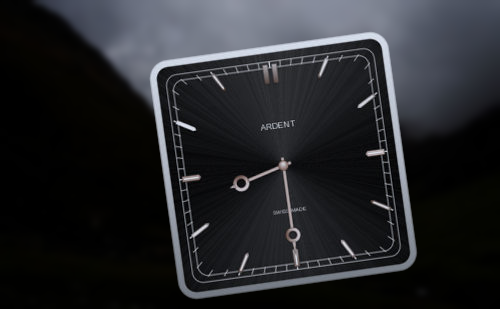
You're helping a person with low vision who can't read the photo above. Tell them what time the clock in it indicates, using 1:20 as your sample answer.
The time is 8:30
